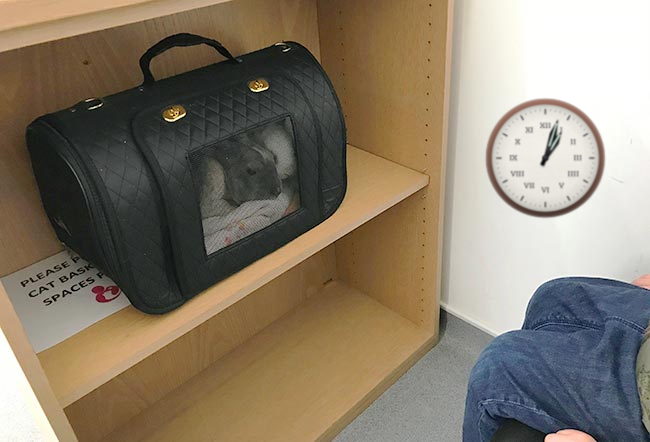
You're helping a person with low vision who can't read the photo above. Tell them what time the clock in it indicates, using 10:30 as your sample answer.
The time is 1:03
